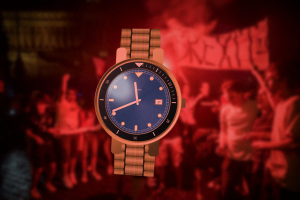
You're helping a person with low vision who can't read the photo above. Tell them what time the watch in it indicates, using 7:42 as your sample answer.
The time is 11:41
